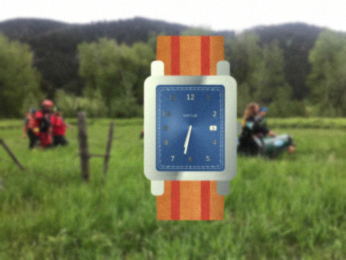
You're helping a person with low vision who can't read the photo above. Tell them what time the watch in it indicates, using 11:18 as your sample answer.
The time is 6:32
